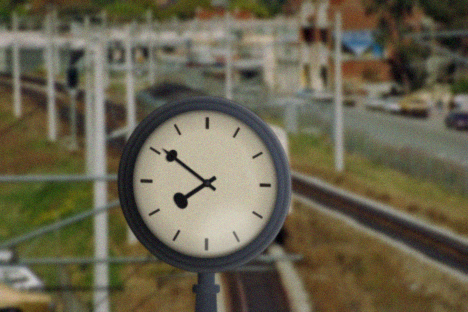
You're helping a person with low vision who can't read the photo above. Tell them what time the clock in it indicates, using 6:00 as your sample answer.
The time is 7:51
